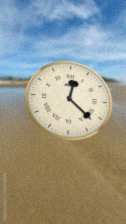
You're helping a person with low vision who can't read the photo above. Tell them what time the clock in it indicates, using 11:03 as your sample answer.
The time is 12:22
